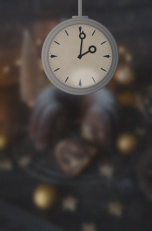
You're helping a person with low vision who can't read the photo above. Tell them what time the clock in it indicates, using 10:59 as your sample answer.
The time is 2:01
